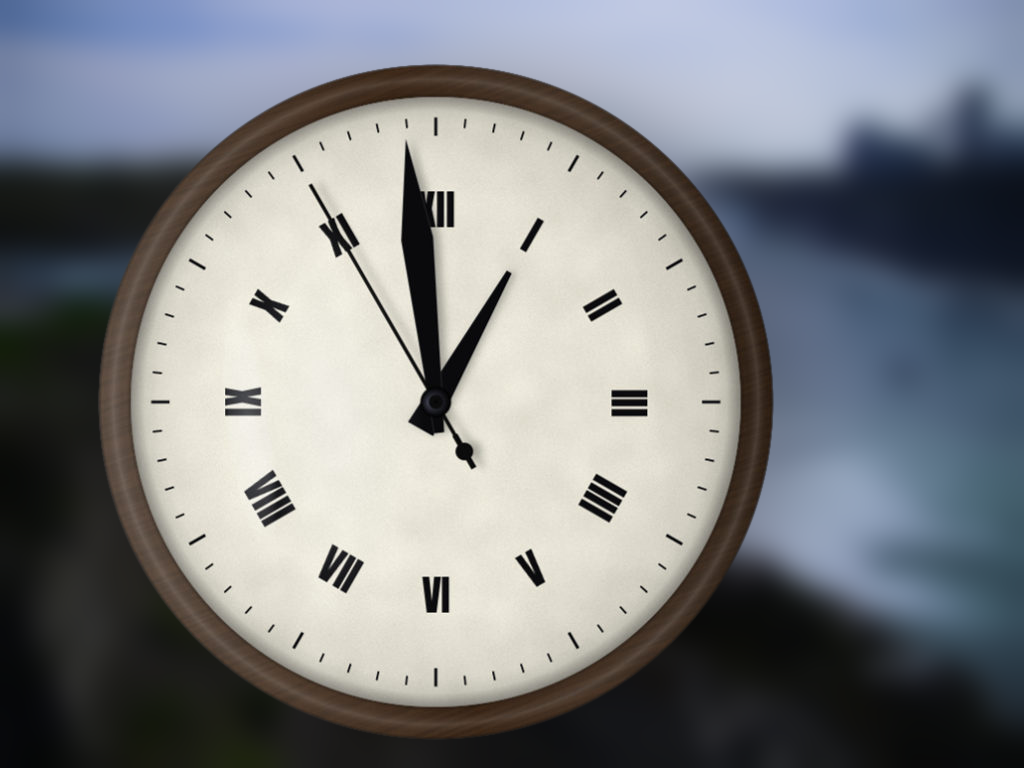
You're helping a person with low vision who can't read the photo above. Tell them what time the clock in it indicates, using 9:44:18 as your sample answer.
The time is 12:58:55
